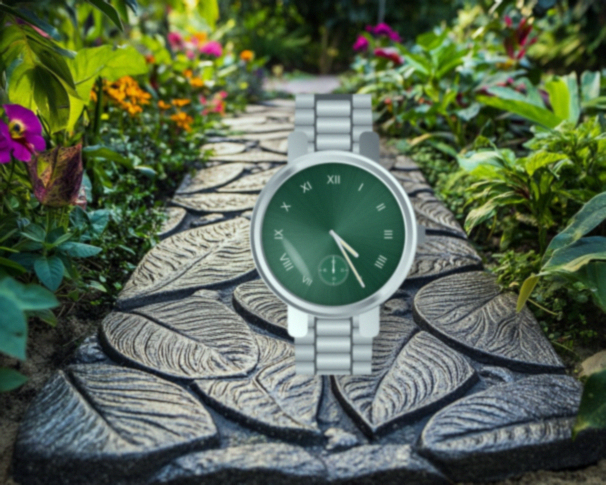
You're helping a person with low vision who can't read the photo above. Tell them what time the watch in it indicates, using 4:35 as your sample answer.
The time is 4:25
